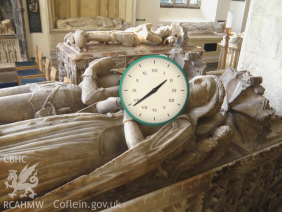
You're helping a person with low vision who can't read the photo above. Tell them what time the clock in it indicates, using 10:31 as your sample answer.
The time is 1:39
